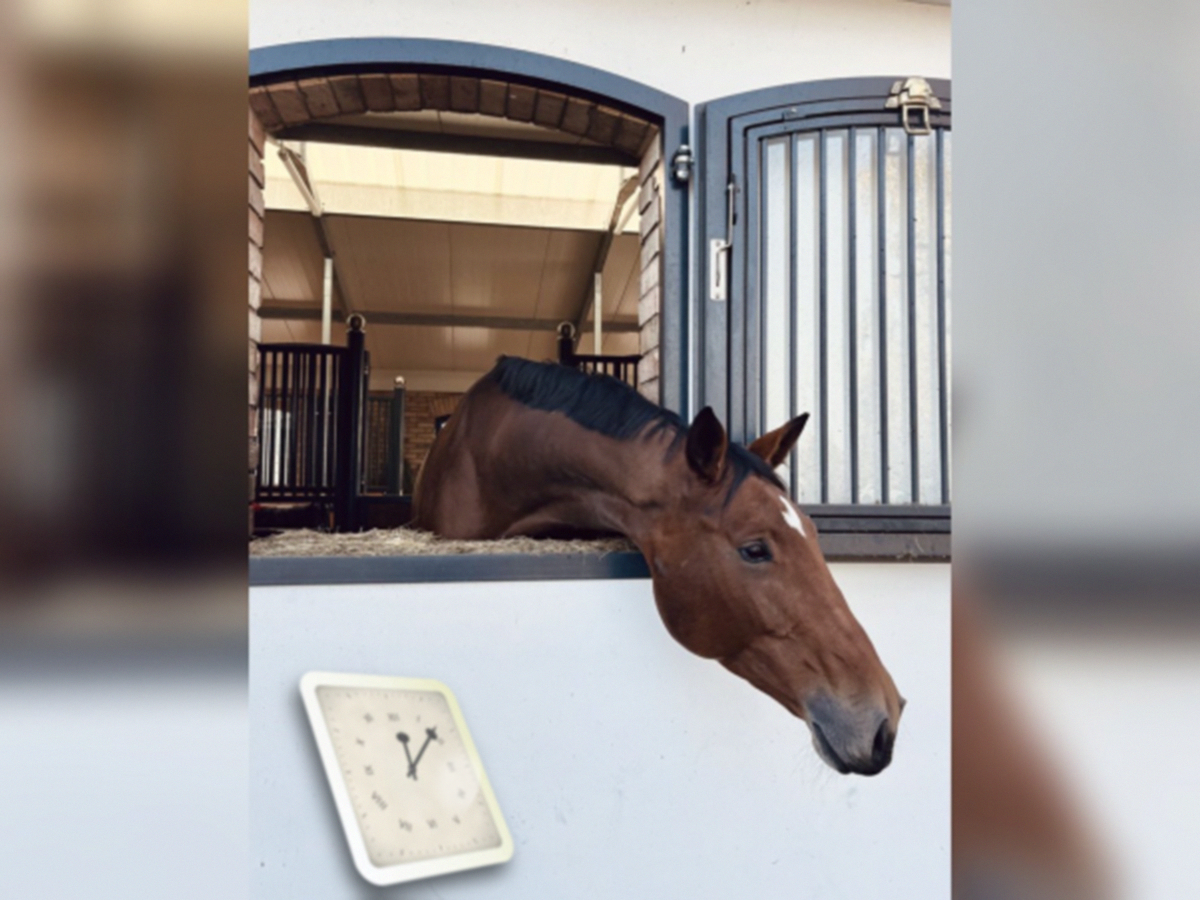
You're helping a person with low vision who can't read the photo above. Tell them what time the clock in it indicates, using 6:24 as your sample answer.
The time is 12:08
